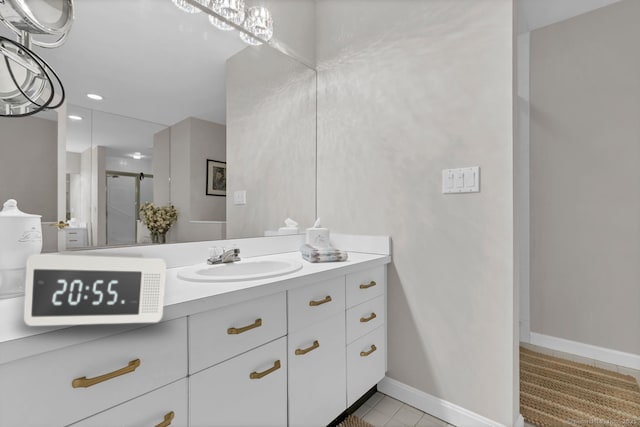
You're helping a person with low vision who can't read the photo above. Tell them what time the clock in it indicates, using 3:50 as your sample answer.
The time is 20:55
